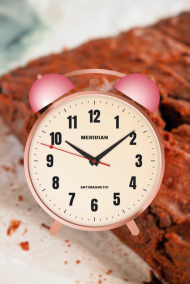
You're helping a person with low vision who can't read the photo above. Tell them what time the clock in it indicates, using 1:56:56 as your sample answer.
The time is 10:08:48
